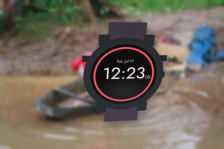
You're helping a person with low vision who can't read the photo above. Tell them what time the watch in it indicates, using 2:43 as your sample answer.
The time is 12:23
